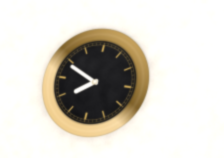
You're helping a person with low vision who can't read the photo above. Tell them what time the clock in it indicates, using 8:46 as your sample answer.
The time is 7:49
